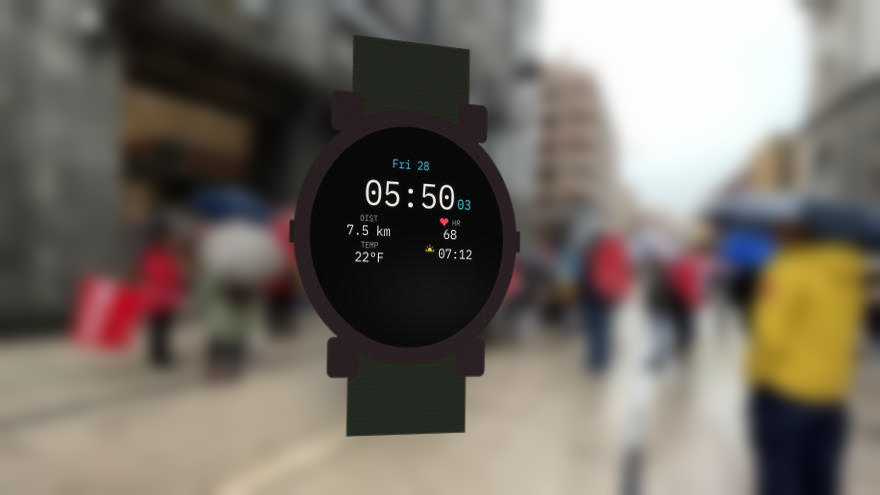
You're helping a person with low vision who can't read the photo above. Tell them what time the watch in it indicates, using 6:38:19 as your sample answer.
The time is 5:50:03
